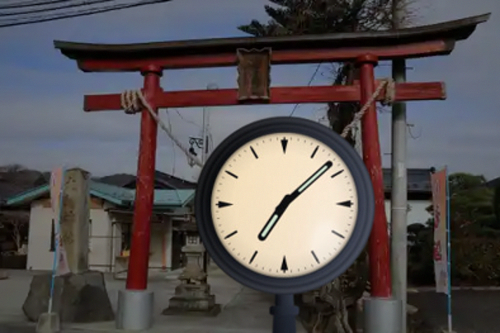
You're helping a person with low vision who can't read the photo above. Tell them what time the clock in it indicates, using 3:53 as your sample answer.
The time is 7:08
